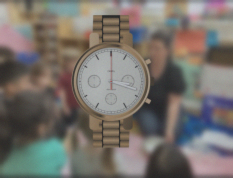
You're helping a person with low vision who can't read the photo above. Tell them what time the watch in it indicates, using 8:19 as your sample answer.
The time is 3:18
